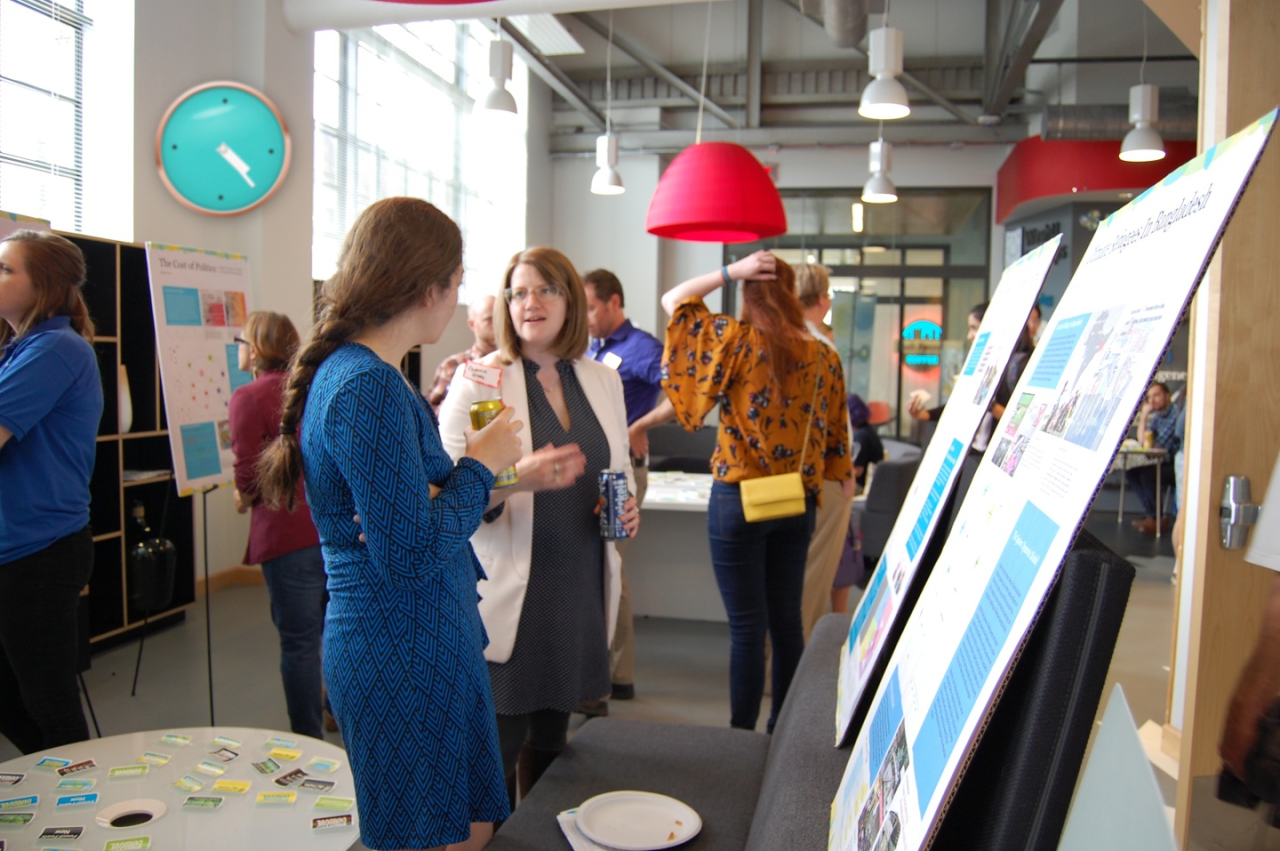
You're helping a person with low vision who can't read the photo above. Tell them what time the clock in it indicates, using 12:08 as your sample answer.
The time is 4:23
